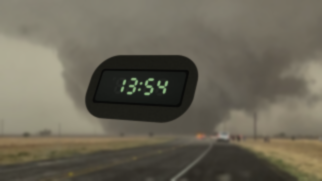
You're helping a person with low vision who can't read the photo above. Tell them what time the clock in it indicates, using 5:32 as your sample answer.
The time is 13:54
